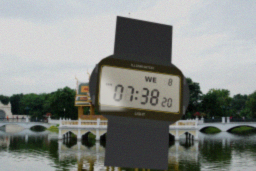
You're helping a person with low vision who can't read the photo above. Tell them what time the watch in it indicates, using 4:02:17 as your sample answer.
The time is 7:38:20
